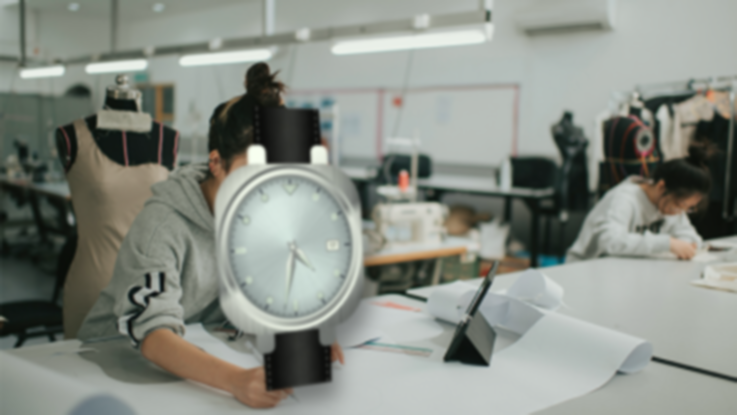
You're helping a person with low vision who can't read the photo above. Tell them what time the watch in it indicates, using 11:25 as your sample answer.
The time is 4:32
